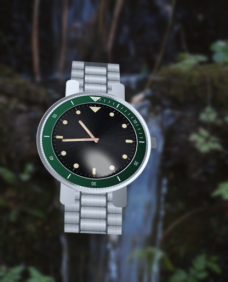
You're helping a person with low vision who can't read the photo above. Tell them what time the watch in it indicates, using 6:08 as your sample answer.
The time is 10:44
